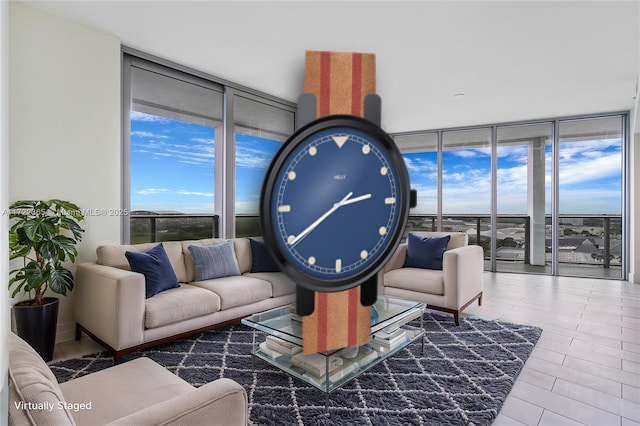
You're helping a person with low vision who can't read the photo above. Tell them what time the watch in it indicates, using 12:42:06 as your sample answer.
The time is 2:39:39
